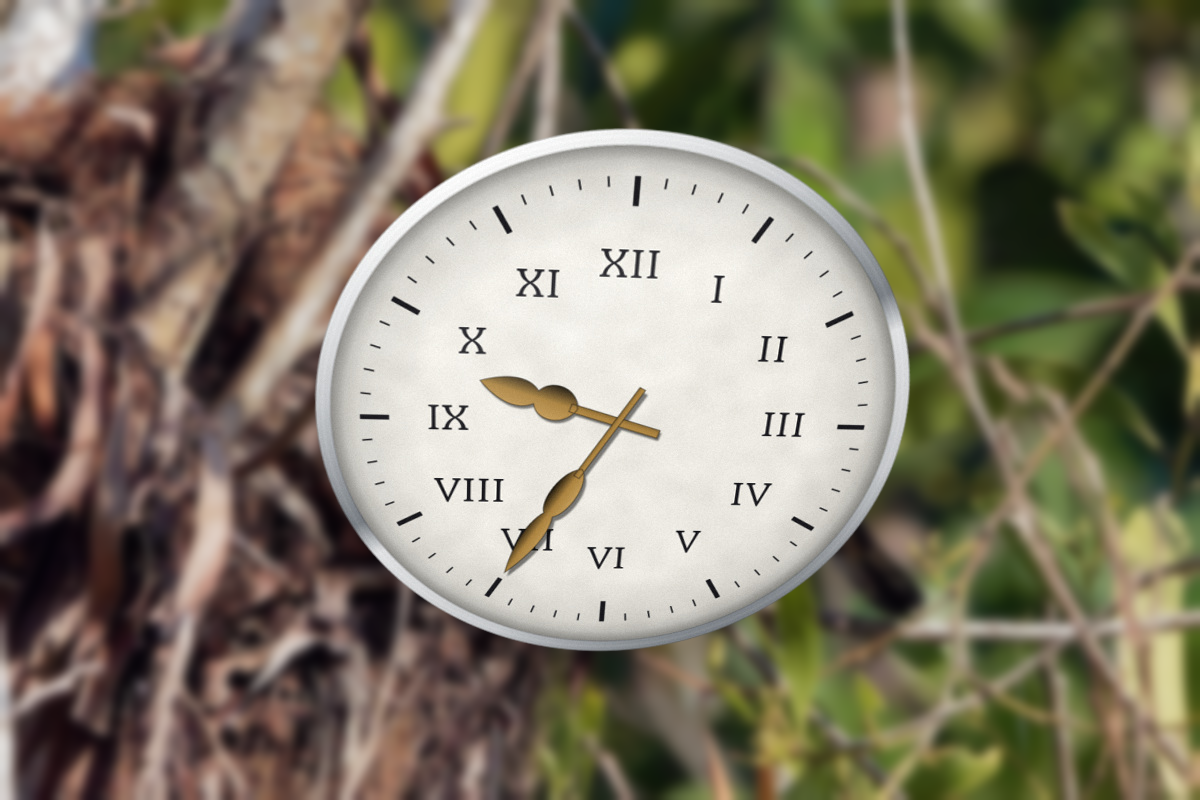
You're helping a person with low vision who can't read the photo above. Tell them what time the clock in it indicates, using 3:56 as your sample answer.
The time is 9:35
